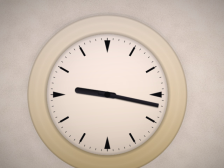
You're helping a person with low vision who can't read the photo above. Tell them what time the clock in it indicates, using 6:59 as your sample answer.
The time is 9:17
